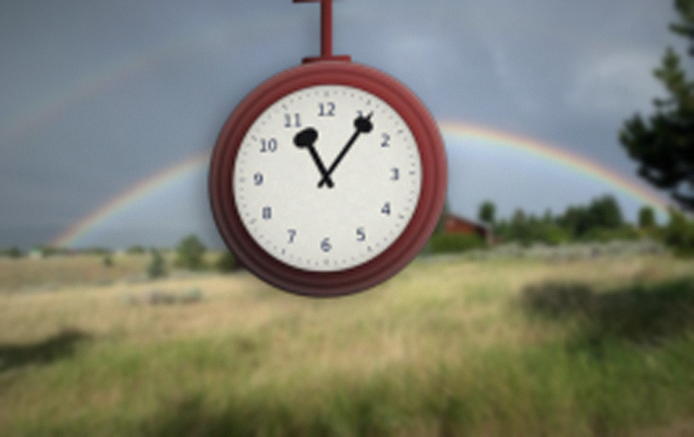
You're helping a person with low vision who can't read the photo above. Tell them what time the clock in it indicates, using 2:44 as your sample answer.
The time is 11:06
